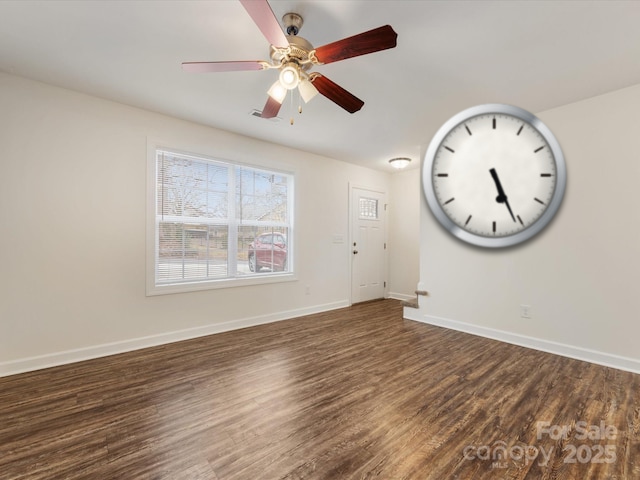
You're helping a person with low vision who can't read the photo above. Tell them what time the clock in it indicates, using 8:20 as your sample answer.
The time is 5:26
